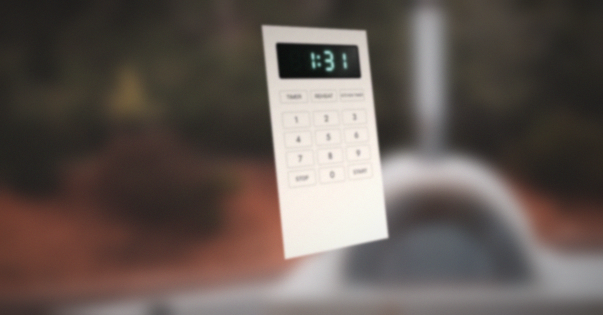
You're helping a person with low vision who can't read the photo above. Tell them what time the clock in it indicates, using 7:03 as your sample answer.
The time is 1:31
